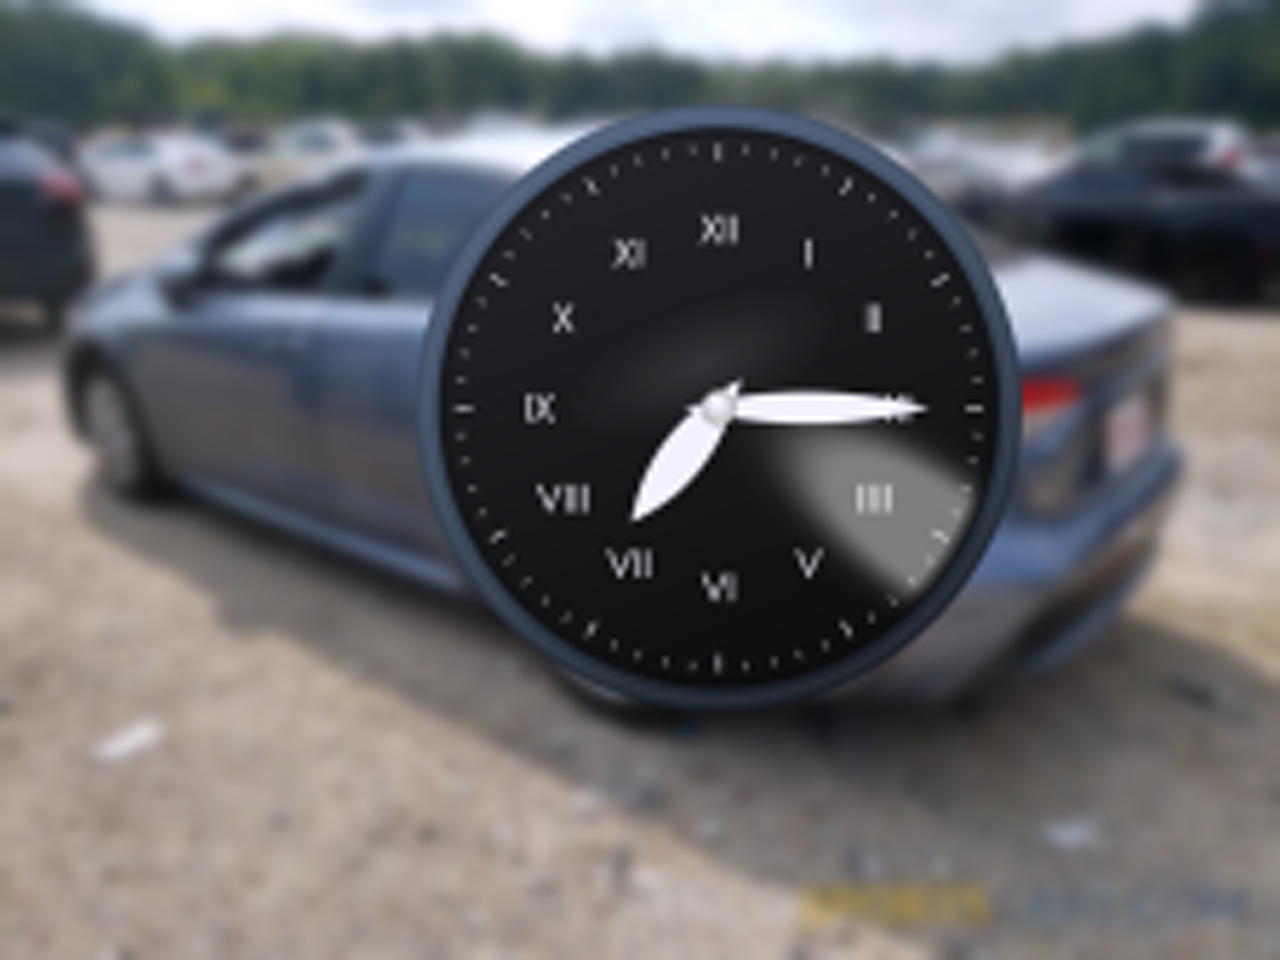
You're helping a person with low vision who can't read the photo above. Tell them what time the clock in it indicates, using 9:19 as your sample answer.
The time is 7:15
